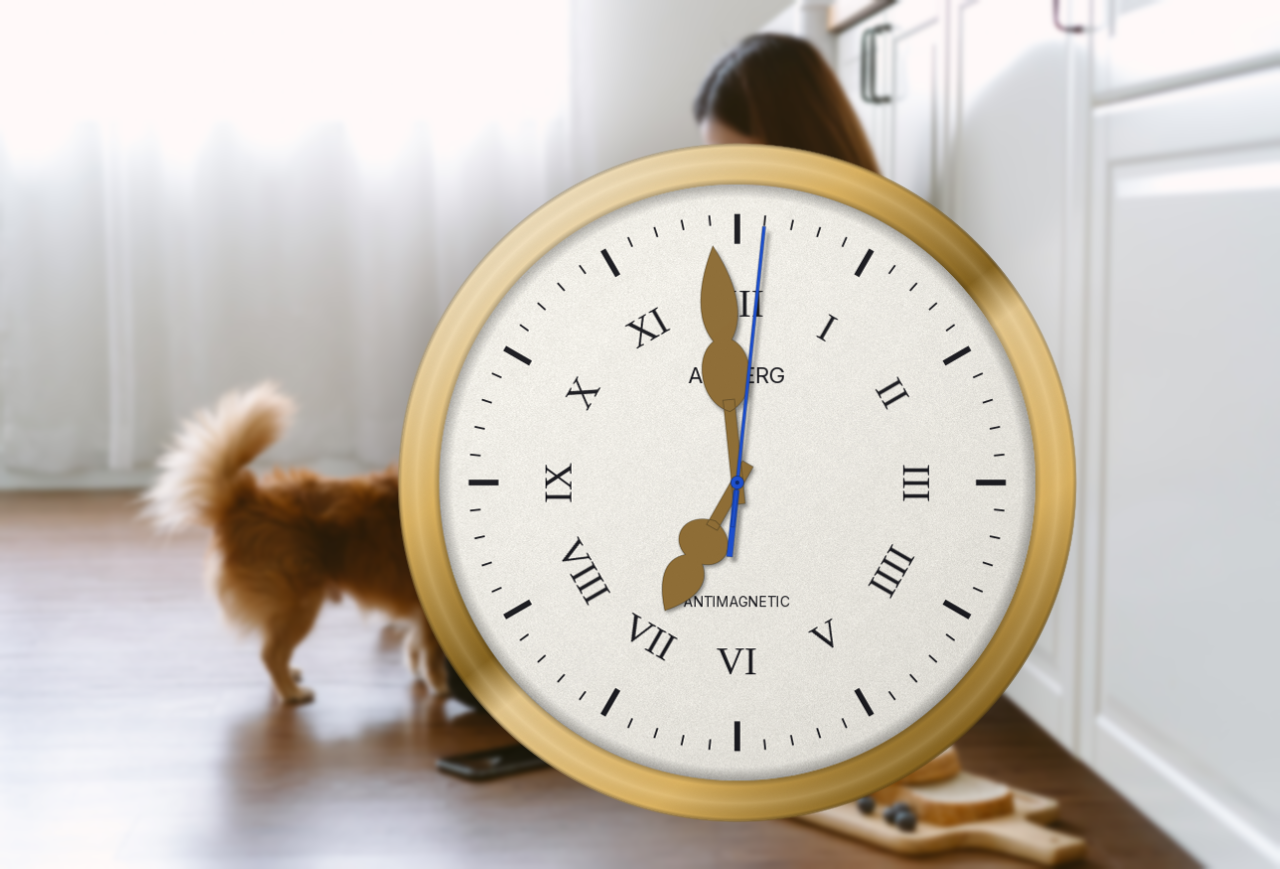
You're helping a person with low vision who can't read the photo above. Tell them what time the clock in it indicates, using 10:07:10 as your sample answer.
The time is 6:59:01
